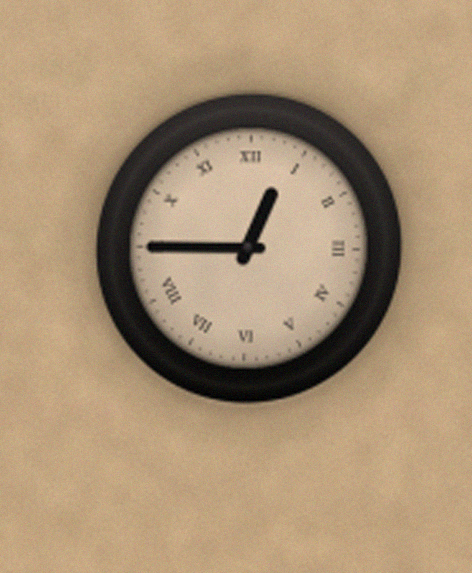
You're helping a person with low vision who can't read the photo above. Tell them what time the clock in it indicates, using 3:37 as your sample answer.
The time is 12:45
